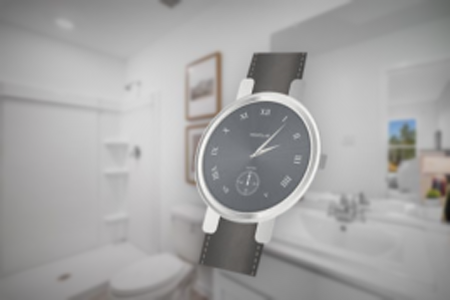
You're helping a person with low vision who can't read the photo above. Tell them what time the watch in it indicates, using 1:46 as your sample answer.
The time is 2:06
